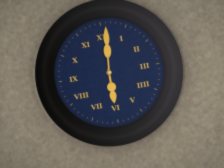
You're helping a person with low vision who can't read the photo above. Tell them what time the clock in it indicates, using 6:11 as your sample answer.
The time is 6:01
